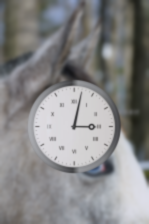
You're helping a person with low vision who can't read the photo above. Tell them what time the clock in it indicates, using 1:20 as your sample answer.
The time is 3:02
